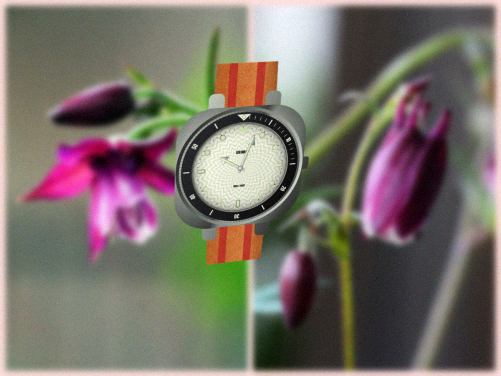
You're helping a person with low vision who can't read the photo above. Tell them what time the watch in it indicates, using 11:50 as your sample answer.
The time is 10:03
